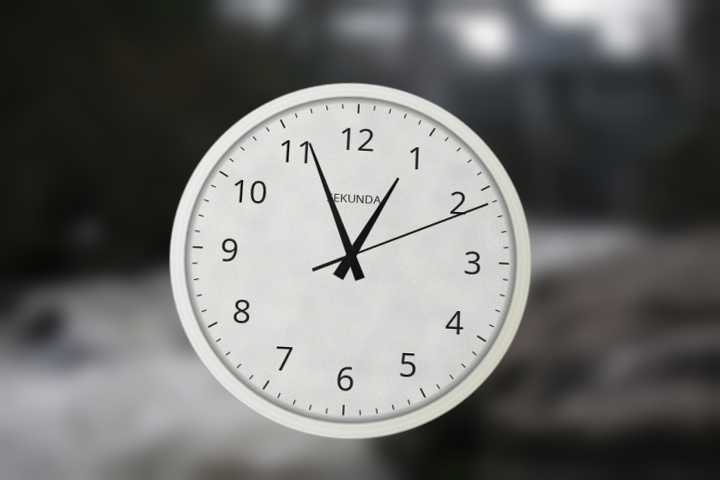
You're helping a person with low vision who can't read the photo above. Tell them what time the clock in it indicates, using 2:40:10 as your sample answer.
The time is 12:56:11
